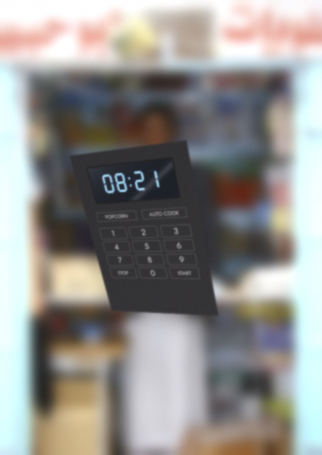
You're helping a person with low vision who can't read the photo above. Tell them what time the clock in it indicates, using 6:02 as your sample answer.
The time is 8:21
